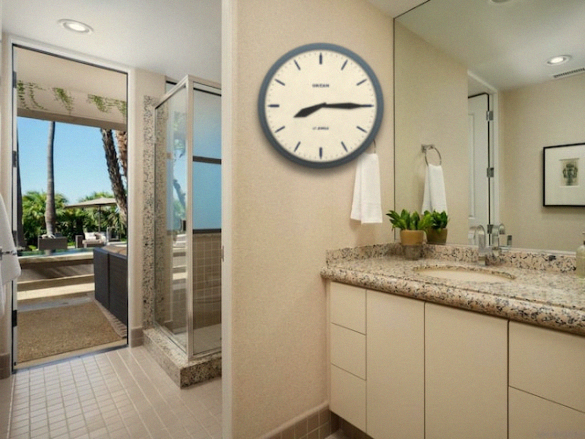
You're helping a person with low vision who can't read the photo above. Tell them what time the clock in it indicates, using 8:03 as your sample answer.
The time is 8:15
